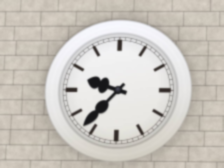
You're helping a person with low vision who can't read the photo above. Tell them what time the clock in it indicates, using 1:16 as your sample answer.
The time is 9:37
